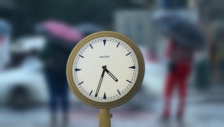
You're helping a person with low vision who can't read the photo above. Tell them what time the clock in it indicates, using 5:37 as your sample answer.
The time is 4:33
